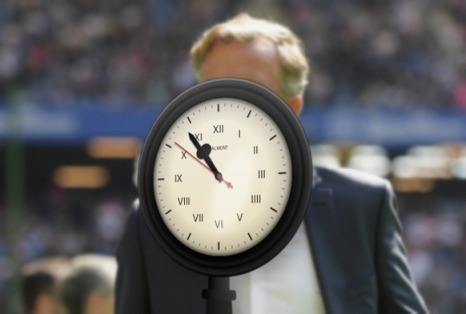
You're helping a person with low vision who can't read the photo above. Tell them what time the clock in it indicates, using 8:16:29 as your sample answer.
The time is 10:53:51
